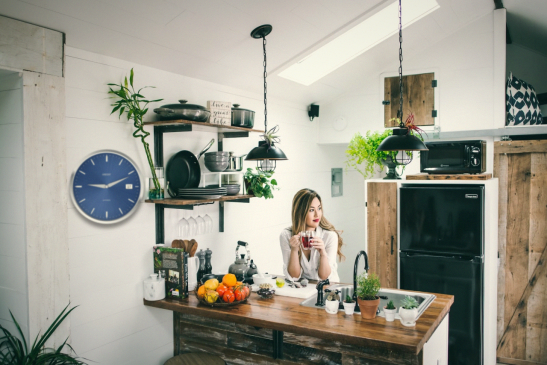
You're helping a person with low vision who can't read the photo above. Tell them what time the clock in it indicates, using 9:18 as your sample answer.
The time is 9:11
